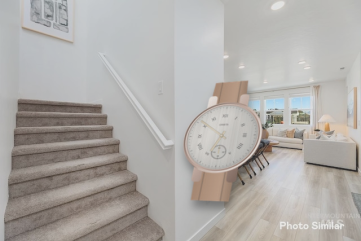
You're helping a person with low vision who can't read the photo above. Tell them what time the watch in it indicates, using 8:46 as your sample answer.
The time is 6:51
